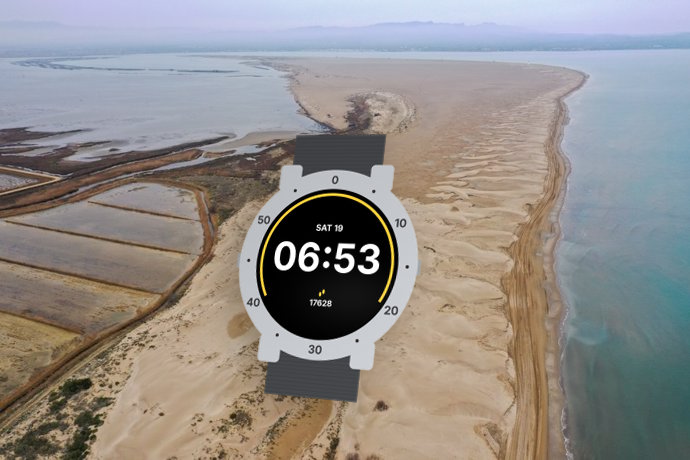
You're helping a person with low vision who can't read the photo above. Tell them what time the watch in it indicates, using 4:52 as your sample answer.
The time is 6:53
